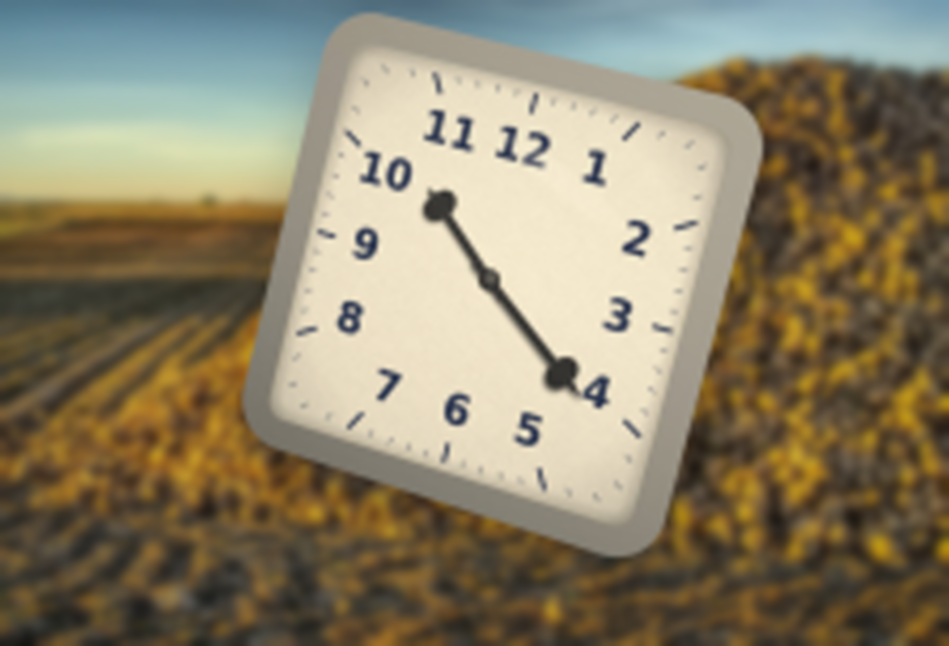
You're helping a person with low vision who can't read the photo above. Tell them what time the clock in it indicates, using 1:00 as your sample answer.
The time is 10:21
